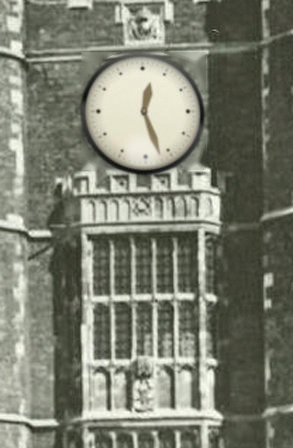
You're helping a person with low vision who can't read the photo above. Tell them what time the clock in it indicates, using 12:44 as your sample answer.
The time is 12:27
